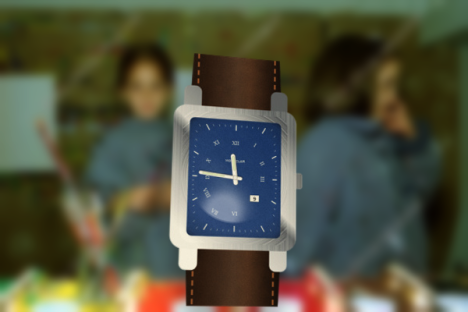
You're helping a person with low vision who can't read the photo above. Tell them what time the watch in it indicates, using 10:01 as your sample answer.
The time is 11:46
